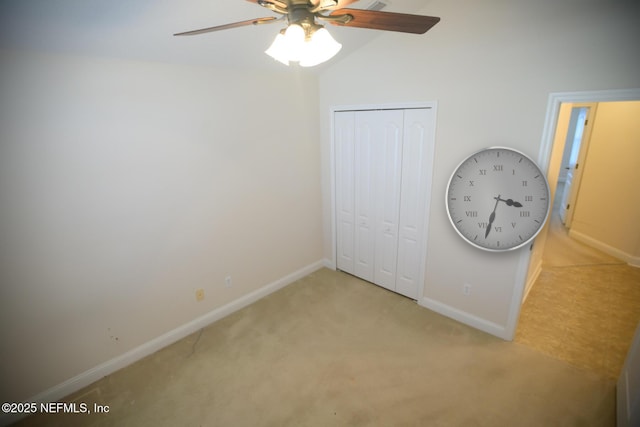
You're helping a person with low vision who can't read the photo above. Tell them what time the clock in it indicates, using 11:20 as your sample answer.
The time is 3:33
